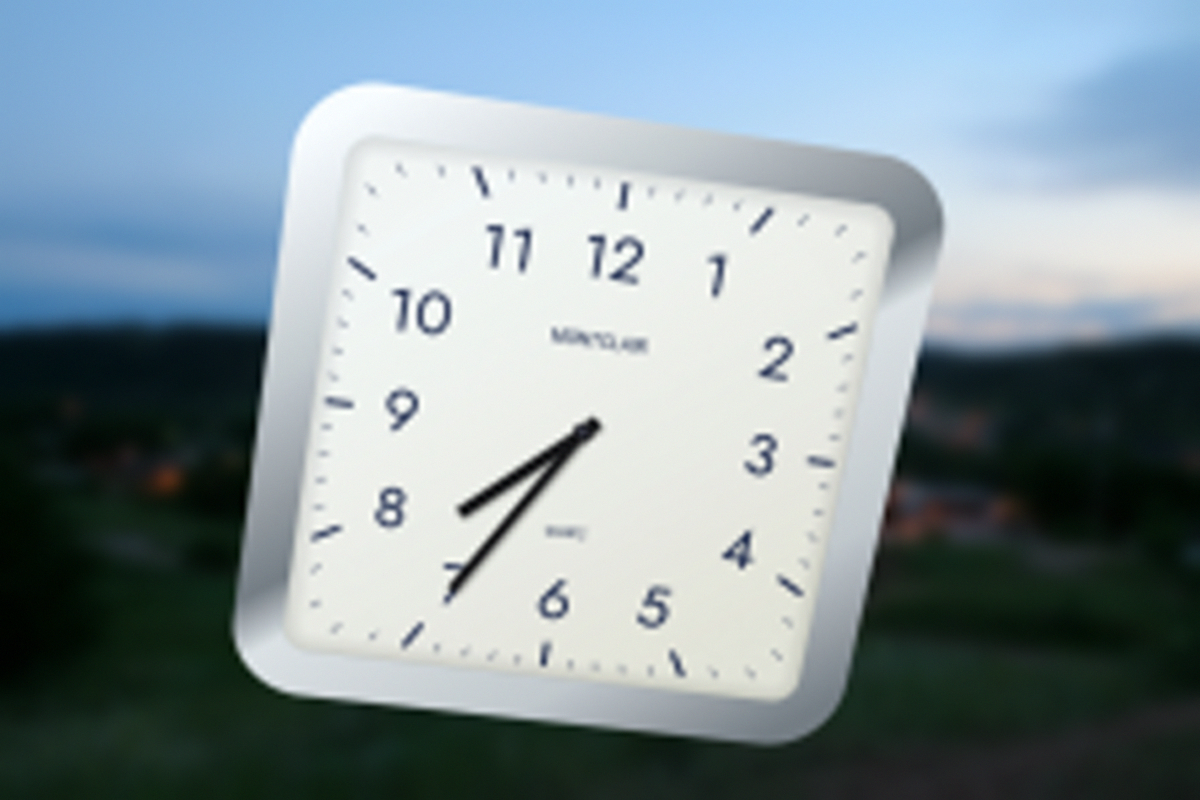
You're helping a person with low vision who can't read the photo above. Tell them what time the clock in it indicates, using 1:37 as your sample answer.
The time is 7:35
